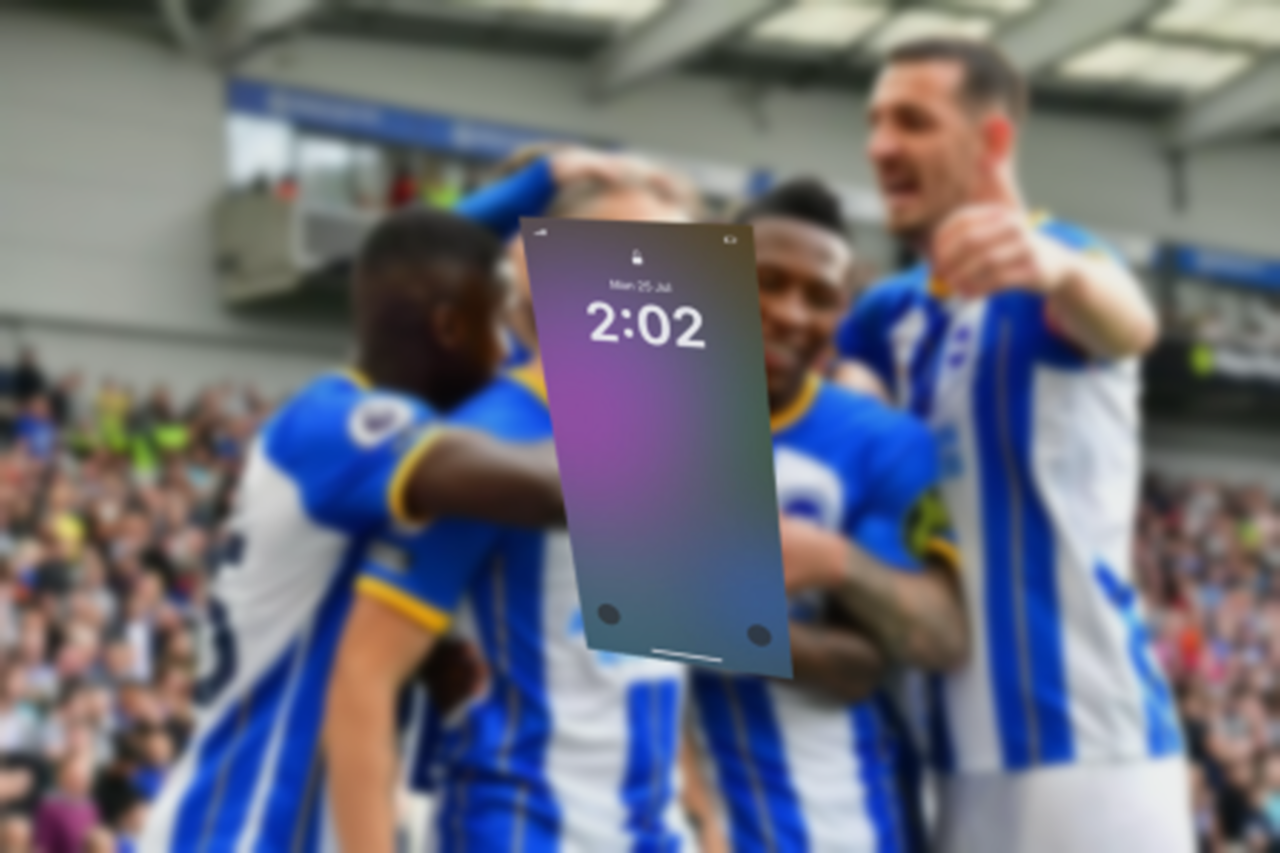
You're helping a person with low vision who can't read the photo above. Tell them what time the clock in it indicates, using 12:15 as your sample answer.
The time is 2:02
